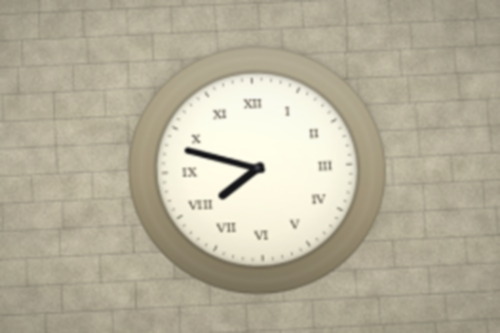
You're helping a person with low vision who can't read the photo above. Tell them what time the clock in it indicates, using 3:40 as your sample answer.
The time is 7:48
